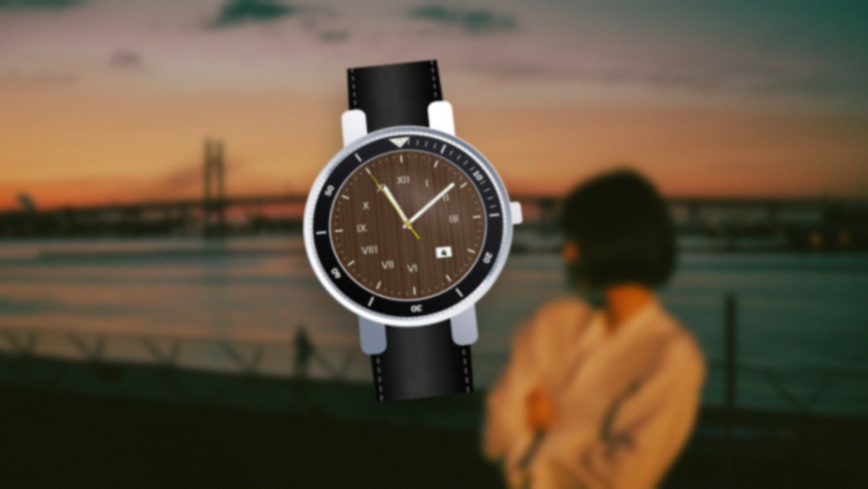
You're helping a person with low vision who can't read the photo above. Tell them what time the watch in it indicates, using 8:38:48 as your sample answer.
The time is 11:08:55
